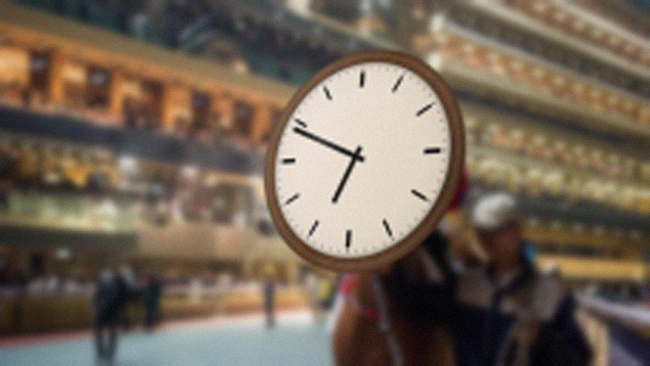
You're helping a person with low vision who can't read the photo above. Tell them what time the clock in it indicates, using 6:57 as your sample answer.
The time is 6:49
